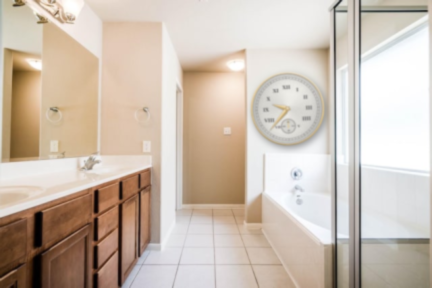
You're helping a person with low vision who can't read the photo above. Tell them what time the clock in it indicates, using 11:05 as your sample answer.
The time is 9:37
